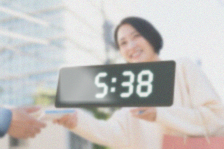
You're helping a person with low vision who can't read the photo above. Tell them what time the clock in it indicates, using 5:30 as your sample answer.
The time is 5:38
